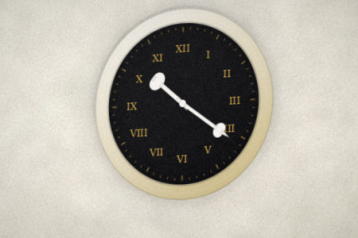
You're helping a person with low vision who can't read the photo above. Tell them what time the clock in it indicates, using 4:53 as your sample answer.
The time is 10:21
